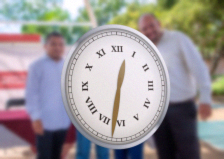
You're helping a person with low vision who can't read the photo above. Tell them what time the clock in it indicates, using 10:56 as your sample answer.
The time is 12:32
